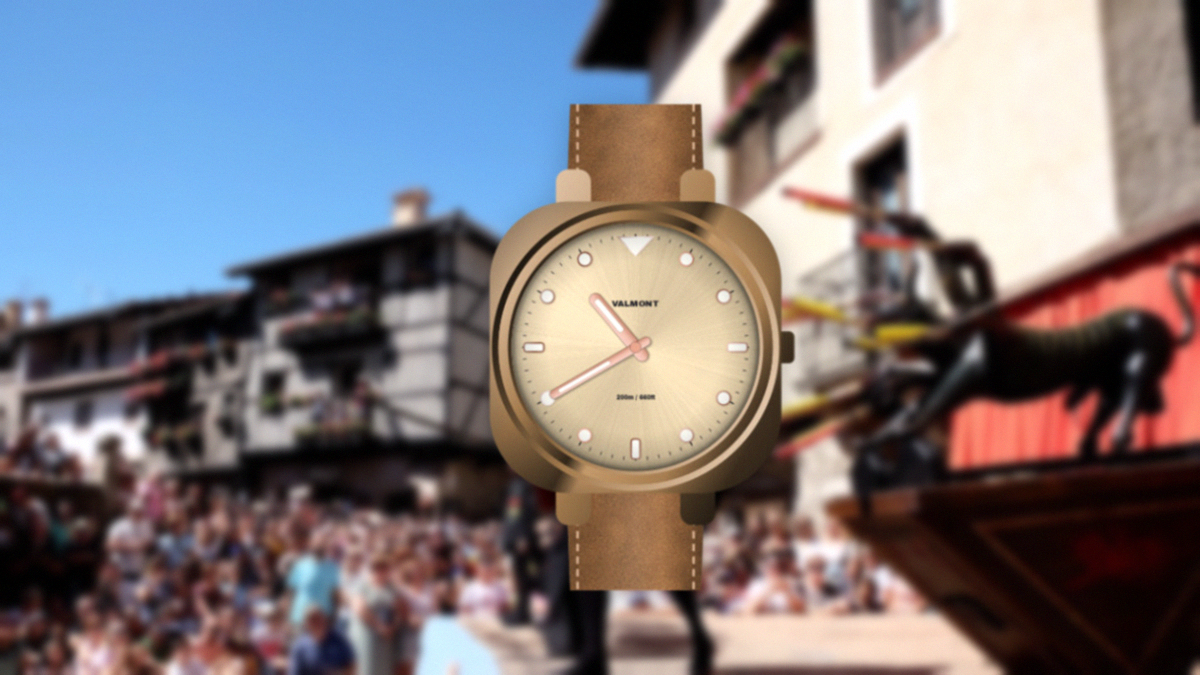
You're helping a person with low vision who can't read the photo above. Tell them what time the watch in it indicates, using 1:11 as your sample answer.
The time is 10:40
